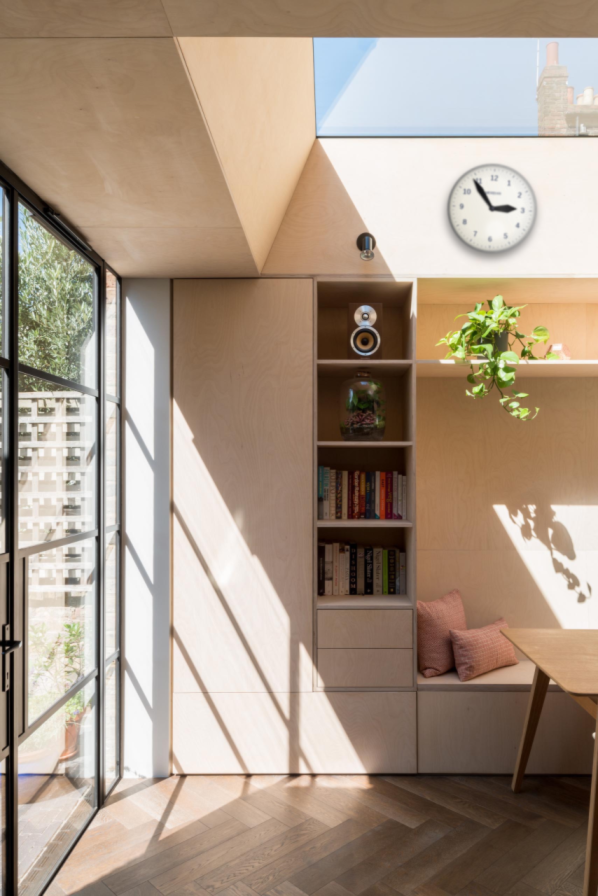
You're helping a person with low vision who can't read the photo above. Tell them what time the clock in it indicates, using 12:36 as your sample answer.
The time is 2:54
